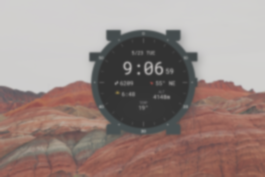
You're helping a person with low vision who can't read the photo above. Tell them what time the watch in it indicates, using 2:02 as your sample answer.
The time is 9:06
